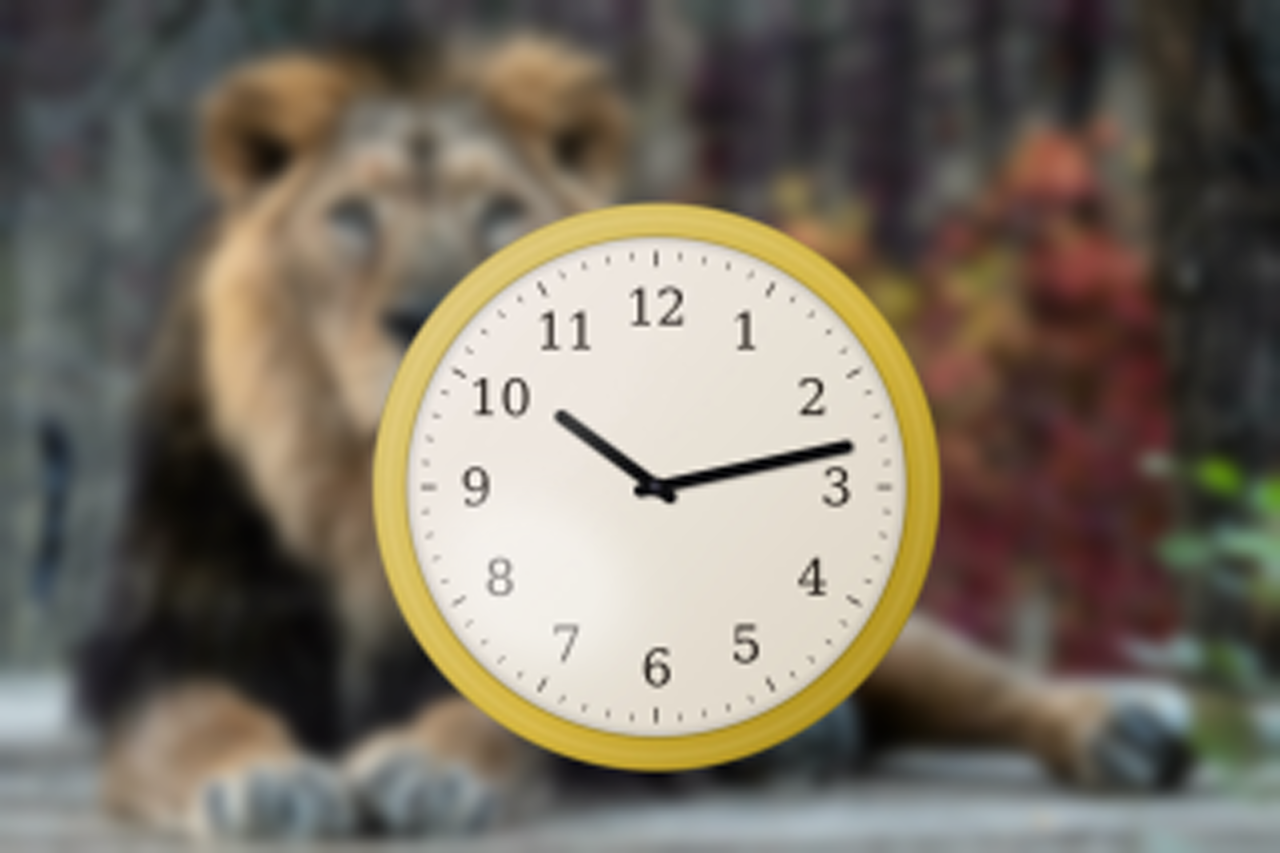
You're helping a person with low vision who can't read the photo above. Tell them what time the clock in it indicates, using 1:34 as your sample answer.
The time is 10:13
